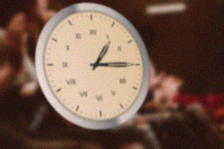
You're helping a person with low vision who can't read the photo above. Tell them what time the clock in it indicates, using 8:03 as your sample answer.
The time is 1:15
